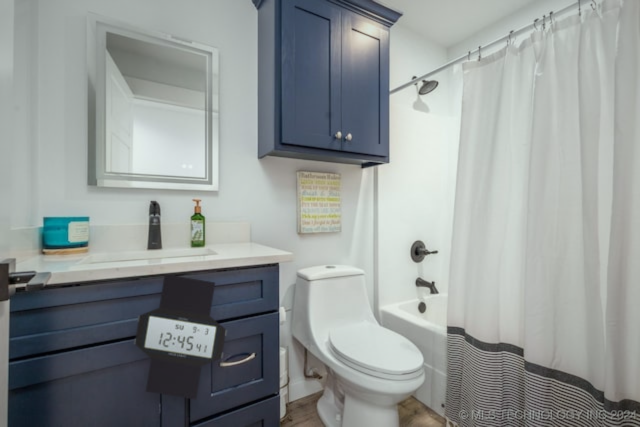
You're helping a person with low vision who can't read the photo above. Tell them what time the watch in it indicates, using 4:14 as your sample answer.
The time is 12:45
